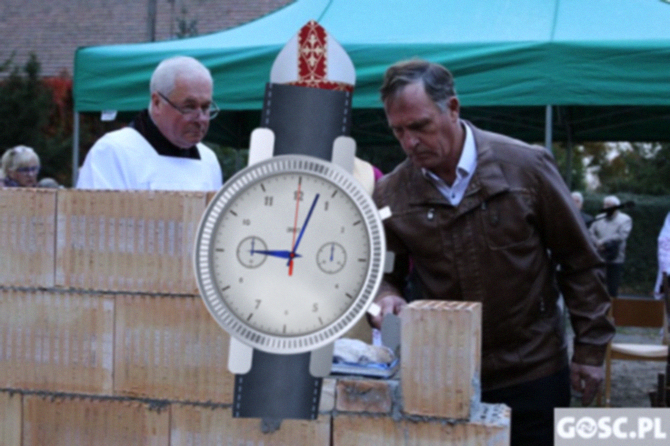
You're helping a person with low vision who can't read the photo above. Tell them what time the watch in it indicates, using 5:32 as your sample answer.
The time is 9:03
